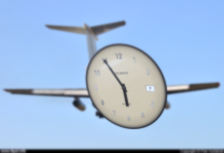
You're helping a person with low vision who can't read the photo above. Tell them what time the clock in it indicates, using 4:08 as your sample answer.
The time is 5:55
